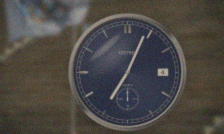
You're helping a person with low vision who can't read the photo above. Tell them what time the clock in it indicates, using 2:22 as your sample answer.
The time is 7:04
